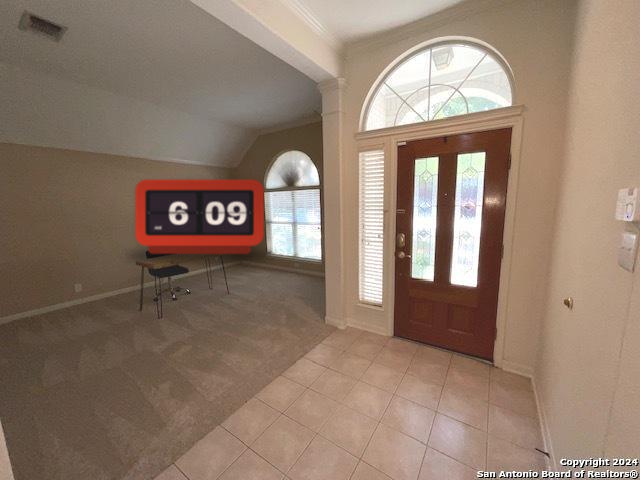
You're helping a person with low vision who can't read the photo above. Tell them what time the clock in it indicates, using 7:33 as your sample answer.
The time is 6:09
